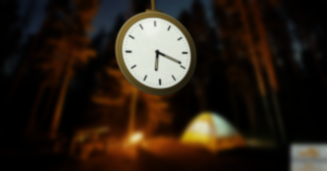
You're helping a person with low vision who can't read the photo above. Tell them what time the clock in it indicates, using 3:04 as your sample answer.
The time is 6:19
